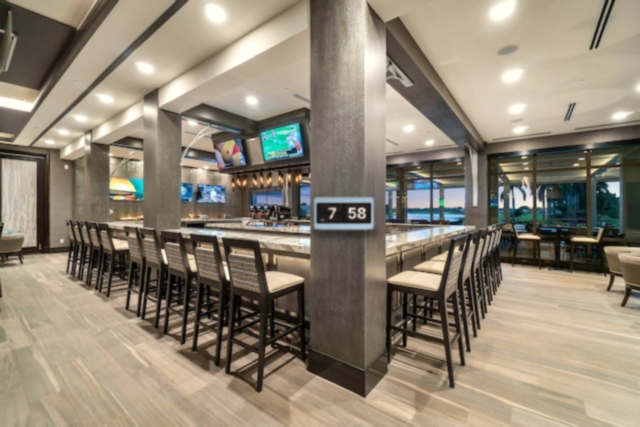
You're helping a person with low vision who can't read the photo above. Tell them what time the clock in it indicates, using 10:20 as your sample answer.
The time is 7:58
